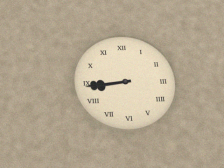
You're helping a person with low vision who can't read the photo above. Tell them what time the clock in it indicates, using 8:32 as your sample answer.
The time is 8:44
